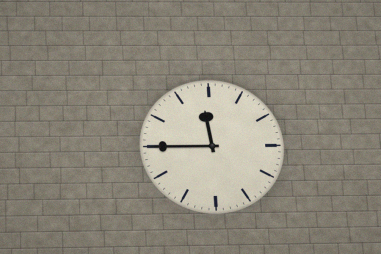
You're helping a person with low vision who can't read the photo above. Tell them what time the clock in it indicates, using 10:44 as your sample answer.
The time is 11:45
